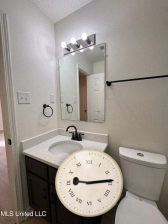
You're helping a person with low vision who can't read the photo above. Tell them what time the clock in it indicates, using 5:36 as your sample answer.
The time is 9:14
